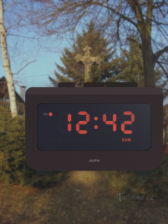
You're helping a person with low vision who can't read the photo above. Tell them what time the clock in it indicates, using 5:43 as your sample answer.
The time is 12:42
